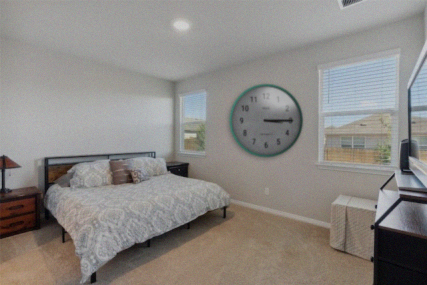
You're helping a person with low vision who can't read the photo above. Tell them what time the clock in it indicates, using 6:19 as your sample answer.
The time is 3:15
